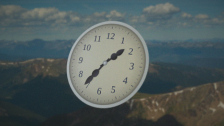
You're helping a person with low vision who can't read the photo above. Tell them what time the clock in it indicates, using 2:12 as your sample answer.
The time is 1:36
